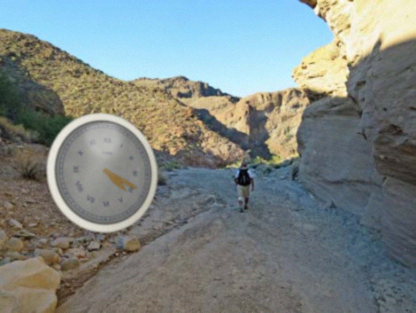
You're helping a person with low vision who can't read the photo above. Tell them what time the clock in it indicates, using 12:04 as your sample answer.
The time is 4:19
